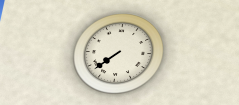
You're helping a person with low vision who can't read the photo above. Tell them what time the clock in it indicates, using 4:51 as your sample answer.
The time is 7:38
